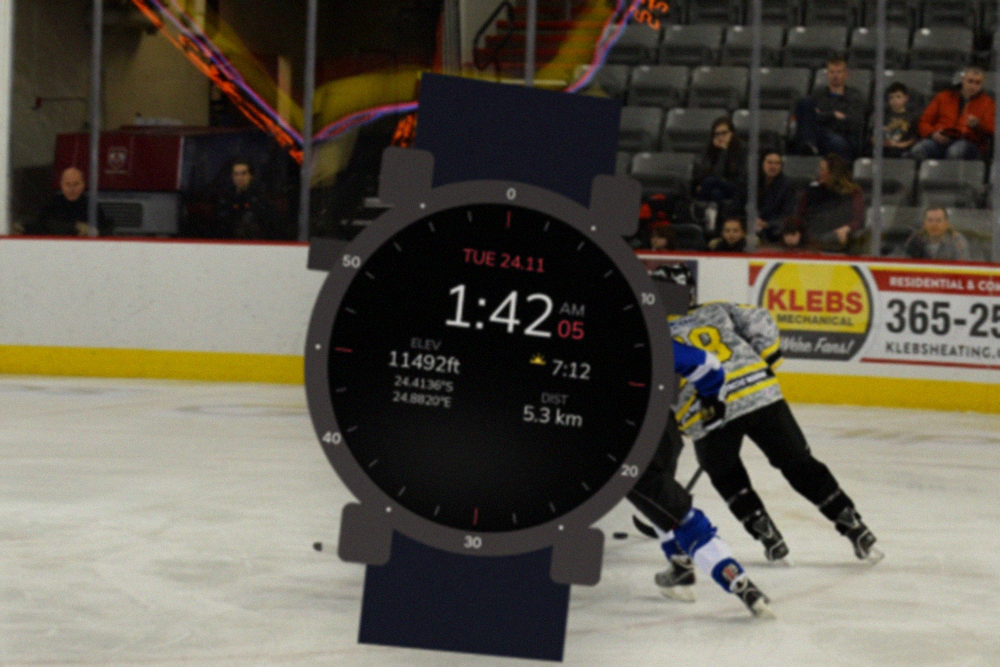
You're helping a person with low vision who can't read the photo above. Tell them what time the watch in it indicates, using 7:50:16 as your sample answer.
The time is 1:42:05
